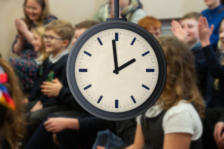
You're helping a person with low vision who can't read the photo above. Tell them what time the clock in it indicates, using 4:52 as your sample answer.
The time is 1:59
